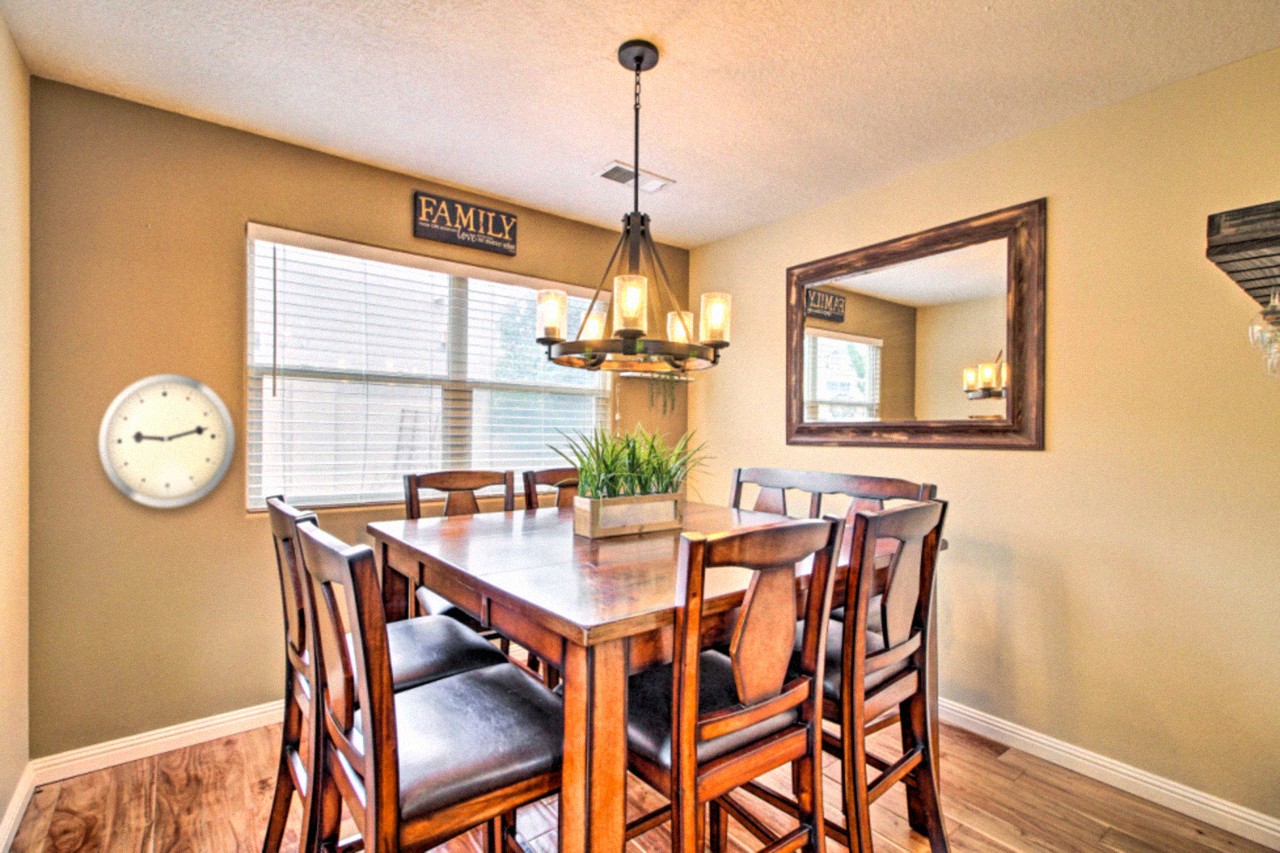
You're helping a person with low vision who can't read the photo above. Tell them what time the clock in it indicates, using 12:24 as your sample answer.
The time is 9:13
